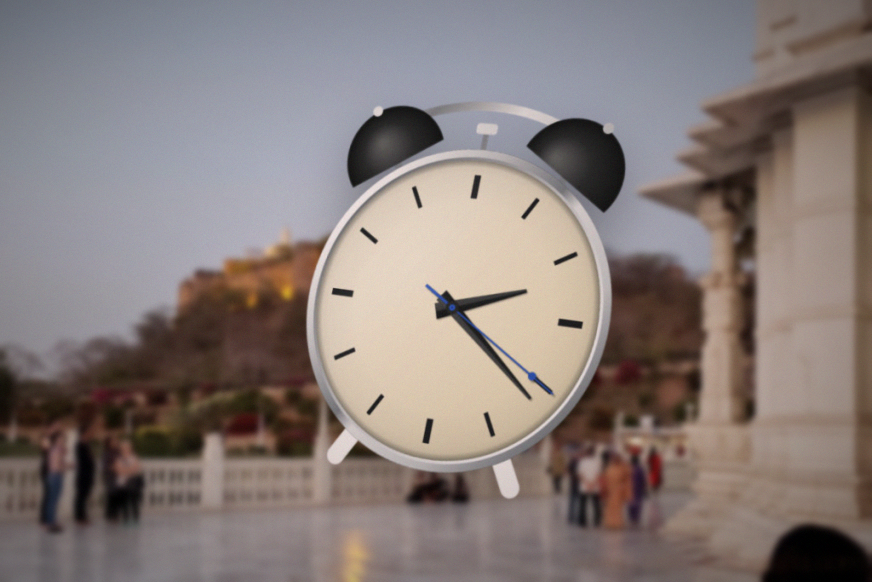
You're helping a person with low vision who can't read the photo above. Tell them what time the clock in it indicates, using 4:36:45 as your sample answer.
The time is 2:21:20
